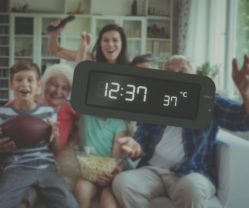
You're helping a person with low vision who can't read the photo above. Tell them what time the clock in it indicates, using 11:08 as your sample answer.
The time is 12:37
